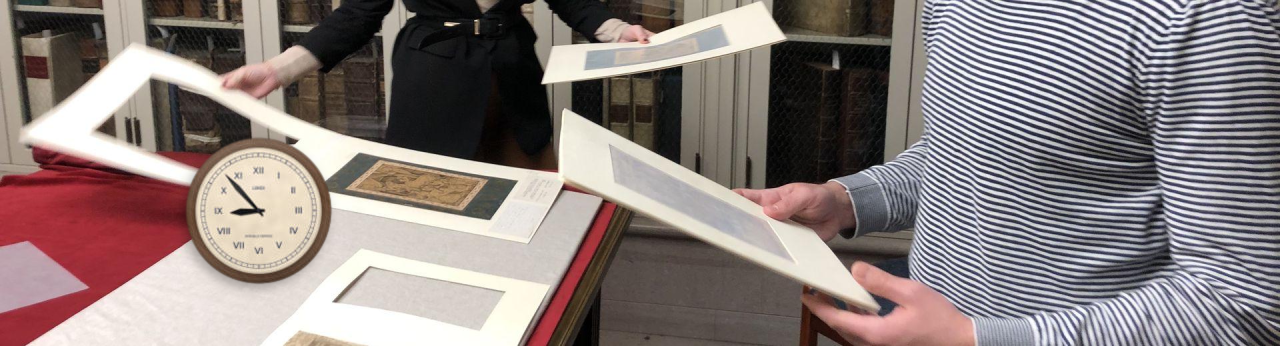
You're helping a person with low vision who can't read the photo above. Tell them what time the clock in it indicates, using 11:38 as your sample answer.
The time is 8:53
